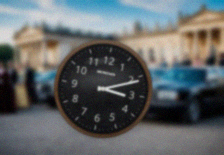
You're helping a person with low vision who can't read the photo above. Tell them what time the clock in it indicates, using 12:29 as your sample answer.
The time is 3:11
